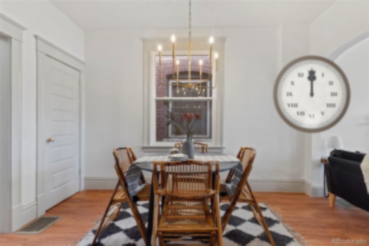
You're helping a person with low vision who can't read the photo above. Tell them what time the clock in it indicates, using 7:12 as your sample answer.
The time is 12:00
